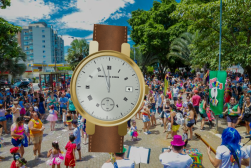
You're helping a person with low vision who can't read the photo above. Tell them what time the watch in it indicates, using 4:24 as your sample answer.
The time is 11:57
